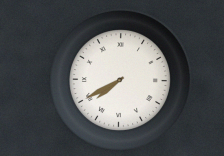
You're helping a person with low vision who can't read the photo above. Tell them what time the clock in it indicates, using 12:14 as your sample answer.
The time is 7:40
